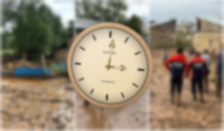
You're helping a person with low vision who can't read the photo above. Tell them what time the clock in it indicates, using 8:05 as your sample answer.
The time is 3:01
